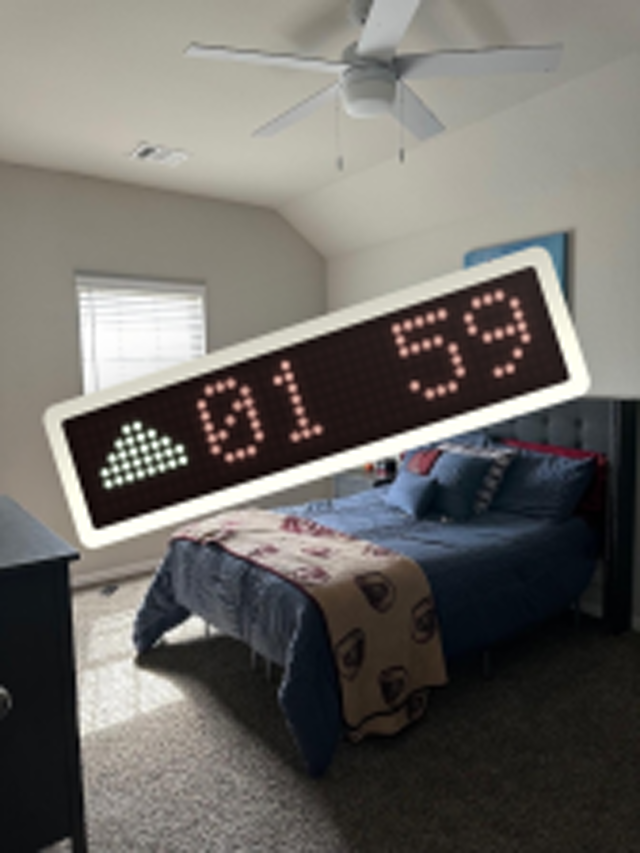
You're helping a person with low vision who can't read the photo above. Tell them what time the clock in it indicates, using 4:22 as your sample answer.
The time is 1:59
